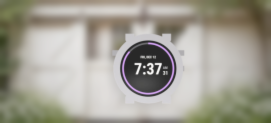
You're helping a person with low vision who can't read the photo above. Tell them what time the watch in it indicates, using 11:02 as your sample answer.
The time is 7:37
